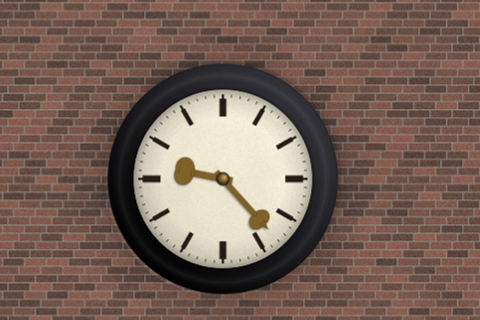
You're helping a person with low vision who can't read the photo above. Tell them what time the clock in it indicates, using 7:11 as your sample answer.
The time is 9:23
